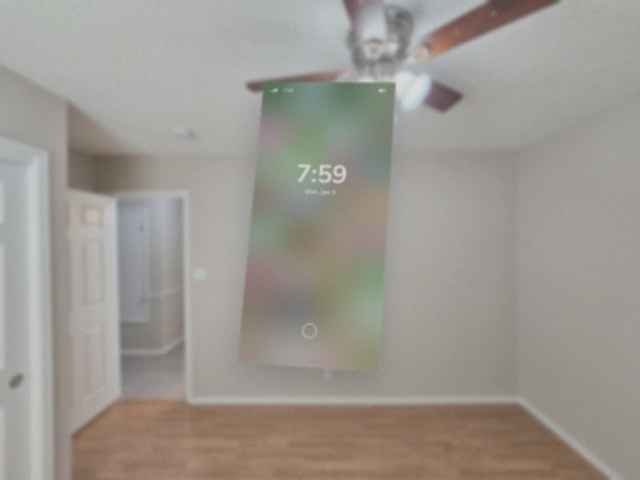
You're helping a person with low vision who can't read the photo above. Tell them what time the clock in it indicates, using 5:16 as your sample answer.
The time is 7:59
